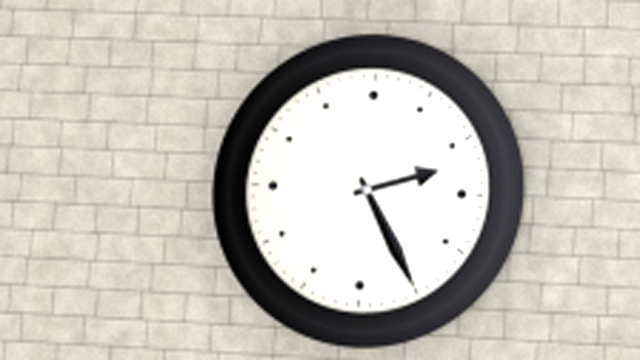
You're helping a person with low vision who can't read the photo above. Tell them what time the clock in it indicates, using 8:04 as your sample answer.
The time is 2:25
